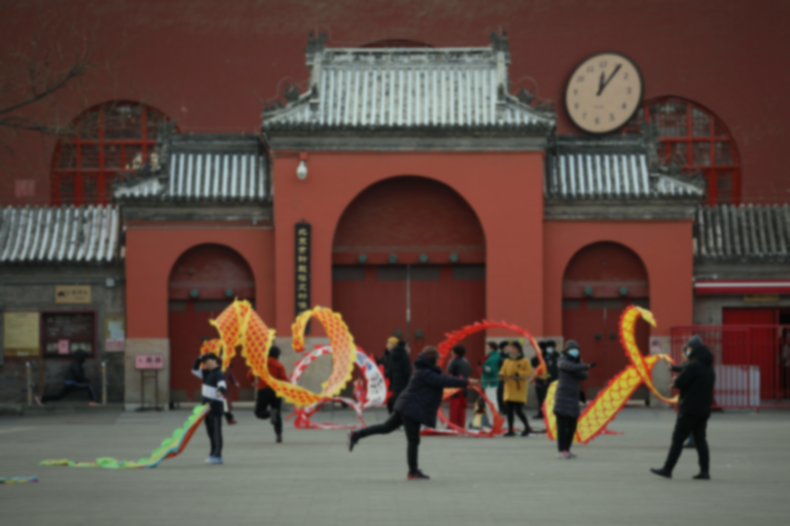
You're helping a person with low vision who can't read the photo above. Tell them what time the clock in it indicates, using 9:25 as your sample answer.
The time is 12:06
